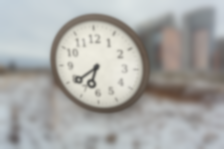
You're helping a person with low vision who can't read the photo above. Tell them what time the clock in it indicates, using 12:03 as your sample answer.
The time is 6:39
